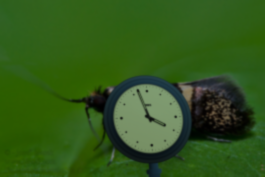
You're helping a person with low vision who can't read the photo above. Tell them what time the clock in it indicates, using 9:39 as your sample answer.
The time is 3:57
